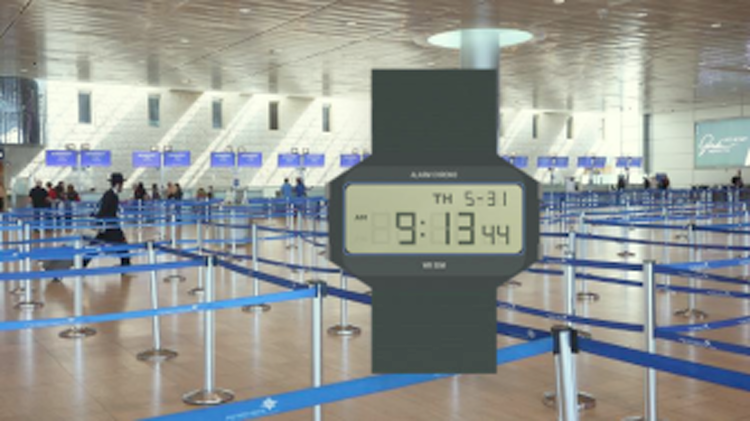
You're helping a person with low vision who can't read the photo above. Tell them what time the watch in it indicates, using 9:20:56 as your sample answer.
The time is 9:13:44
